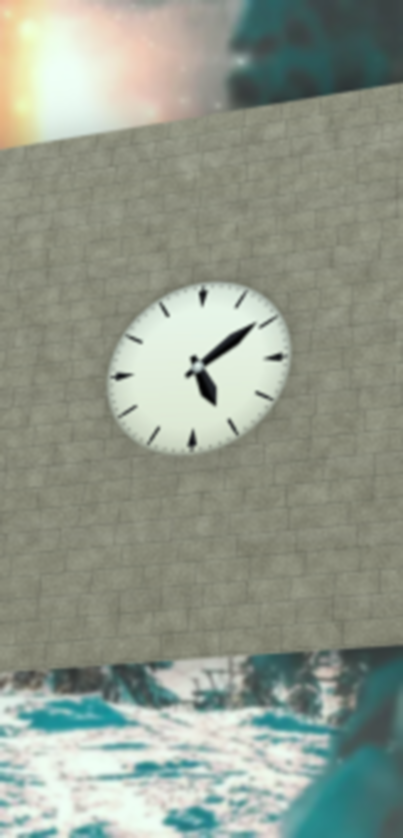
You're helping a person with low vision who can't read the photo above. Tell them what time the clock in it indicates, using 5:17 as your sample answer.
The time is 5:09
